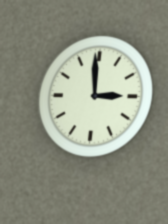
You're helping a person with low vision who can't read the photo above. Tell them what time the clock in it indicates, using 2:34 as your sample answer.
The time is 2:59
